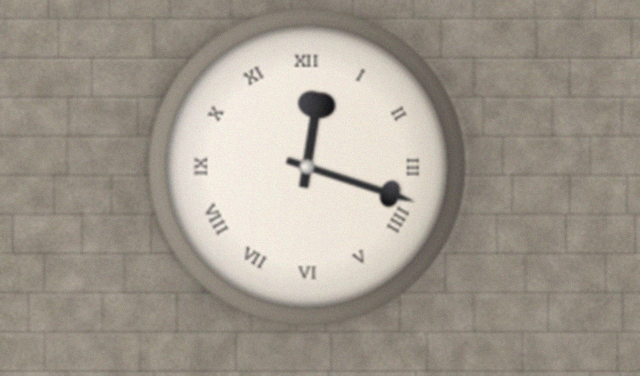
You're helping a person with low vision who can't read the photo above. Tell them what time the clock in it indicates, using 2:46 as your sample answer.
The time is 12:18
